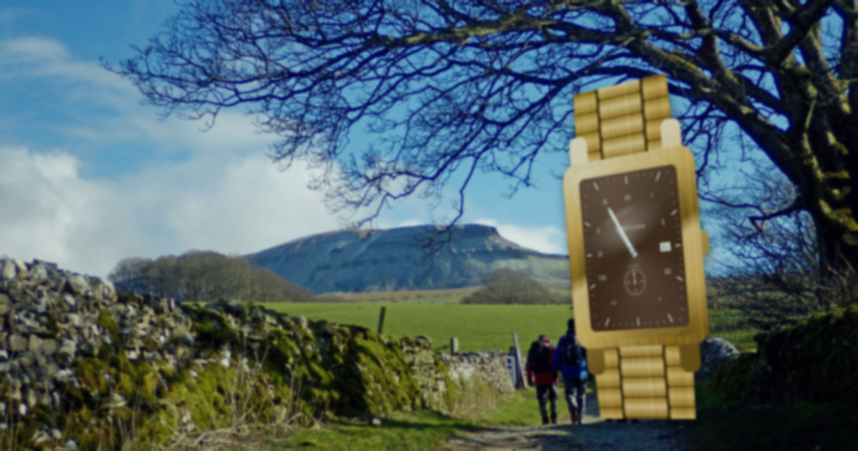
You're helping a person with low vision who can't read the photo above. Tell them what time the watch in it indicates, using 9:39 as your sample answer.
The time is 10:55
